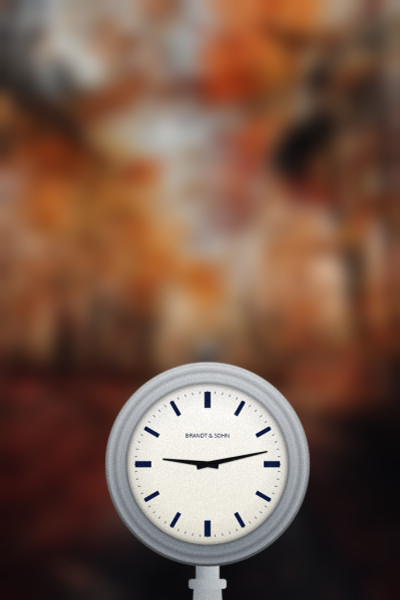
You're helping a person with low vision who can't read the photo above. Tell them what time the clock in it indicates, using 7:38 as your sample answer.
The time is 9:13
